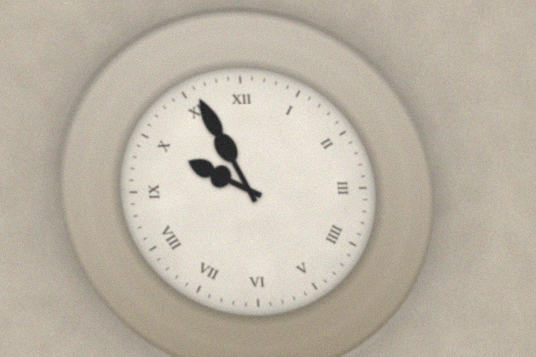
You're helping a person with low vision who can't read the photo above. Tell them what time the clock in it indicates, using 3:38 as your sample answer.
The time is 9:56
